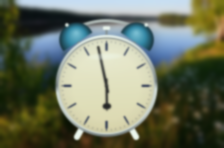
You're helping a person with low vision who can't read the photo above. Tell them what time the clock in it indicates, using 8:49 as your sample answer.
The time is 5:58
